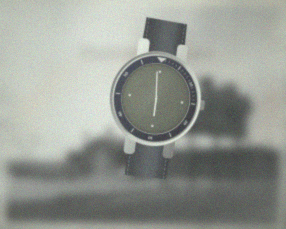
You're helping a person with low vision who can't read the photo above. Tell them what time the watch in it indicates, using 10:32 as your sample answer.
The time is 5:59
